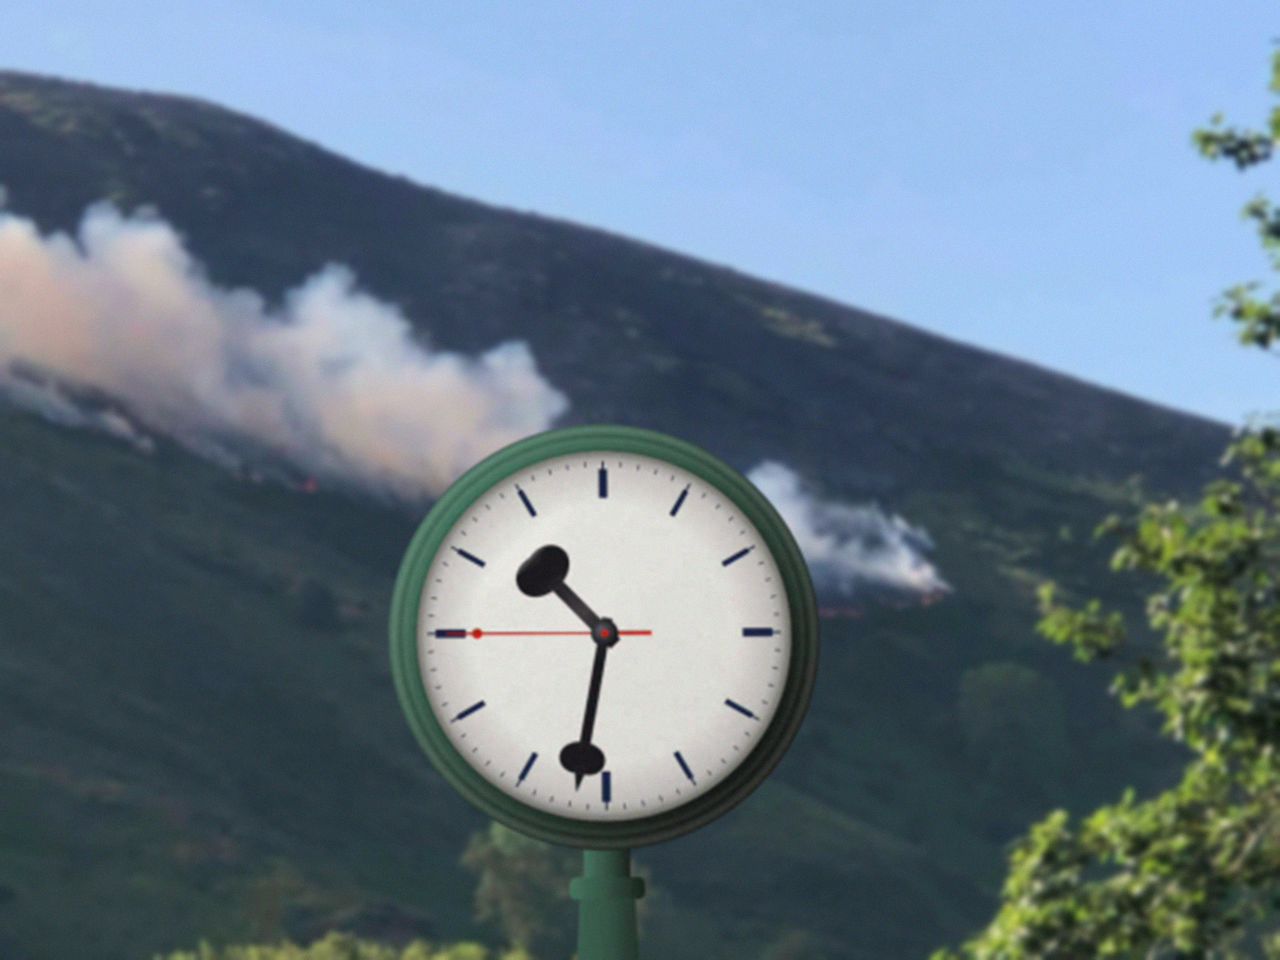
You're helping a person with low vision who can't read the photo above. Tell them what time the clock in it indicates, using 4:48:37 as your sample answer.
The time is 10:31:45
